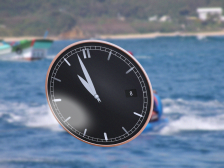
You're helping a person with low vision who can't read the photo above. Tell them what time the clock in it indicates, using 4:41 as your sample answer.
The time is 10:58
